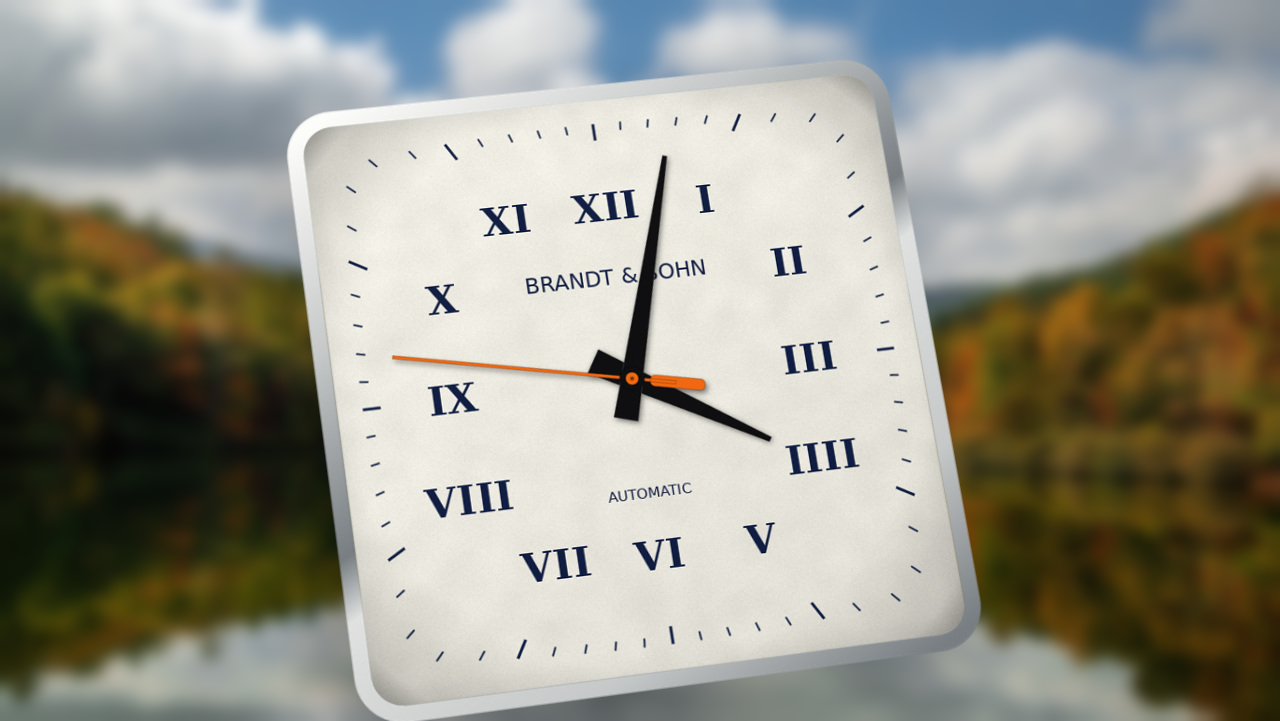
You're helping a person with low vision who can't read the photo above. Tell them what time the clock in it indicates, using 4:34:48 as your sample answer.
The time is 4:02:47
